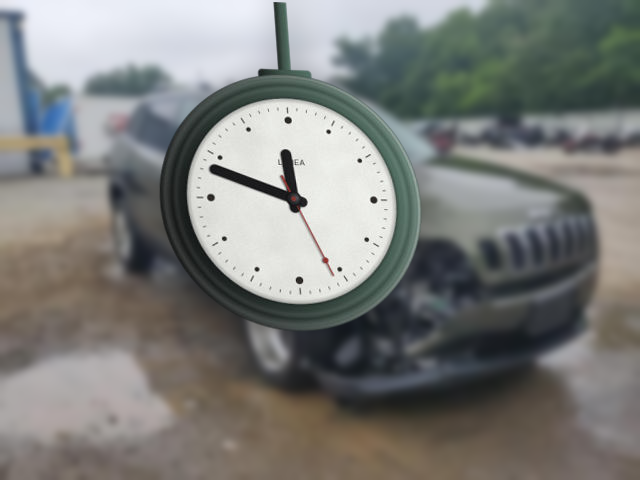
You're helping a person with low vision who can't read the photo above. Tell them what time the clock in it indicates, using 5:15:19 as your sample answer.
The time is 11:48:26
